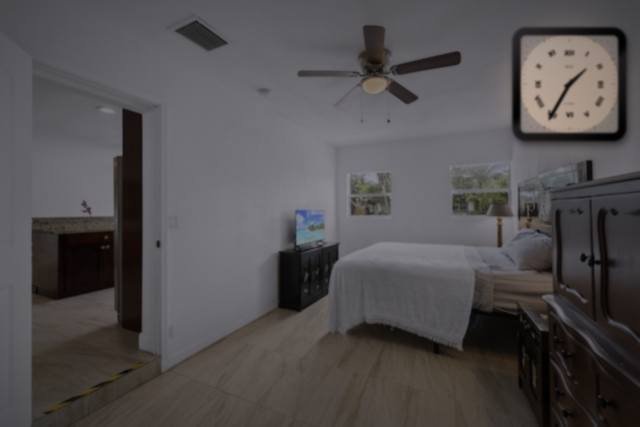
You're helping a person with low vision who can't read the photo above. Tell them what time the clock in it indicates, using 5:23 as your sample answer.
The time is 1:35
